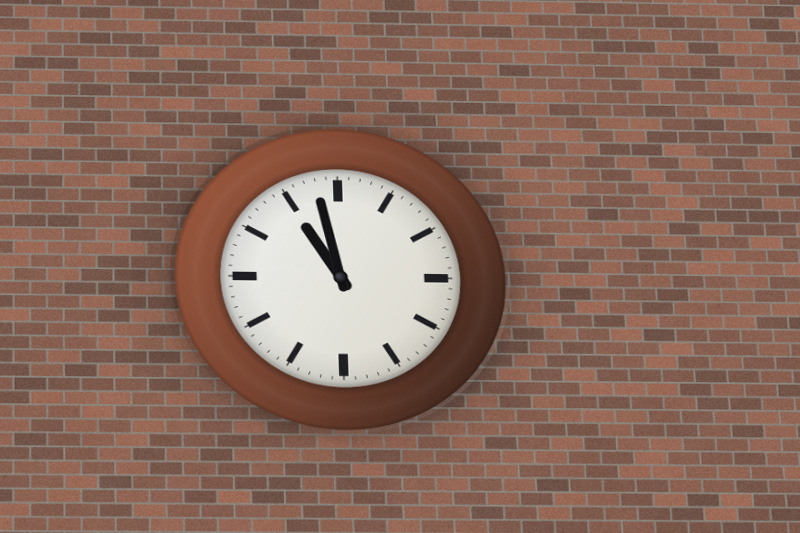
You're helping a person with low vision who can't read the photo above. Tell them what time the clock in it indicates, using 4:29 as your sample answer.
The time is 10:58
